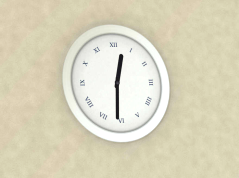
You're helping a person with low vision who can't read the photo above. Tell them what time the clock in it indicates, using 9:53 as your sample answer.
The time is 12:31
